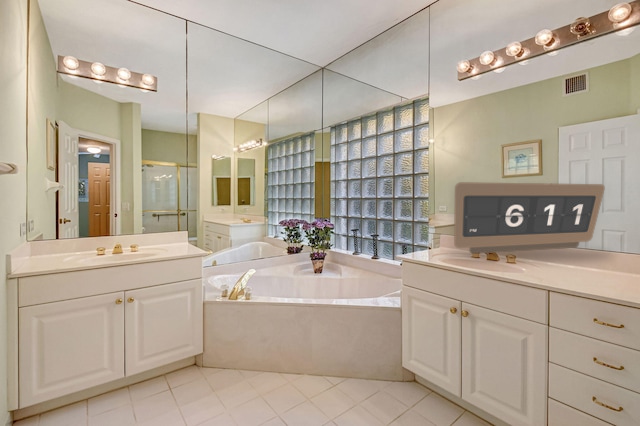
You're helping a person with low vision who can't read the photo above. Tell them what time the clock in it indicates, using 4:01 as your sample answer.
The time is 6:11
